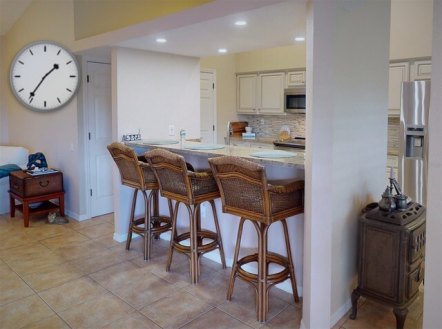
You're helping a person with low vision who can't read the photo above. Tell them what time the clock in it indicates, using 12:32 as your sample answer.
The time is 1:36
